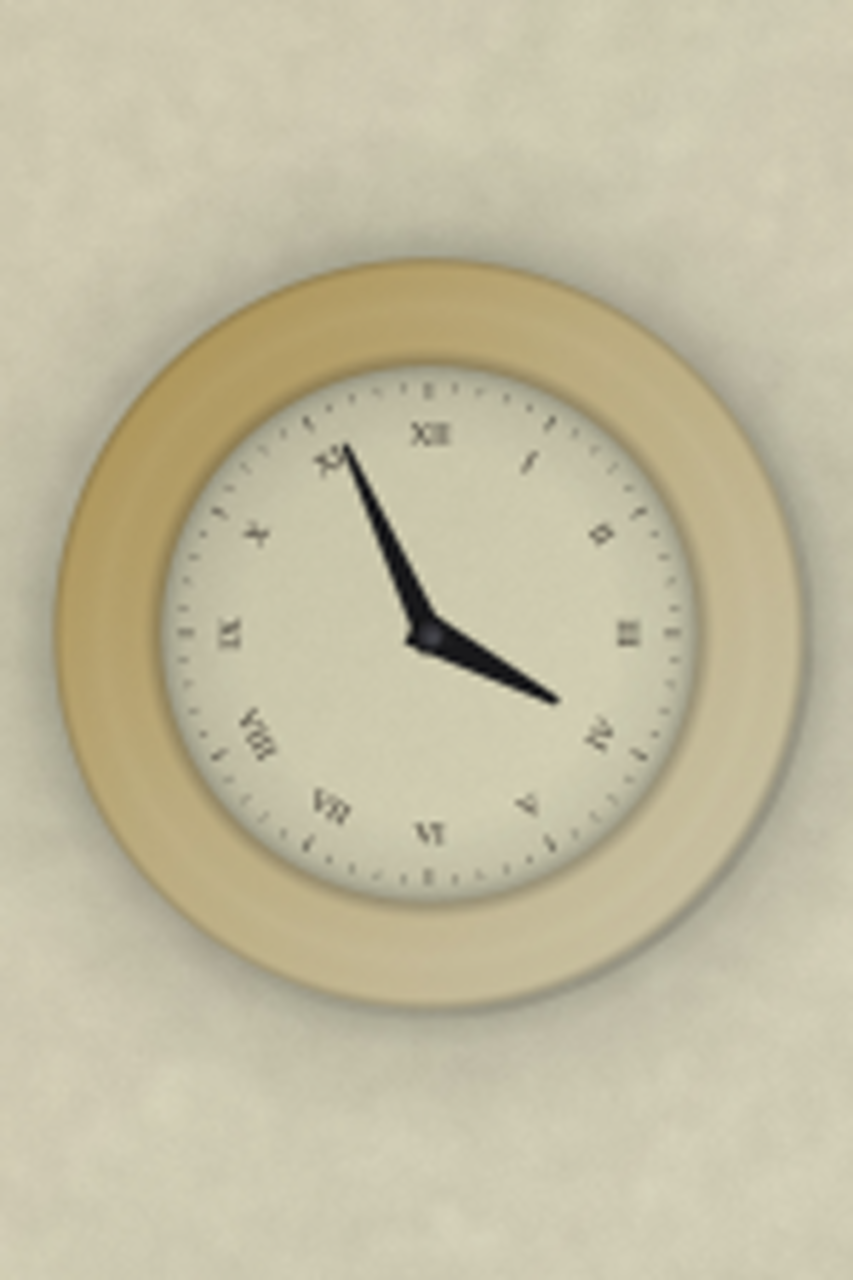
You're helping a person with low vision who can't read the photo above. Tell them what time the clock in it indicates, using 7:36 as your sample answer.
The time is 3:56
